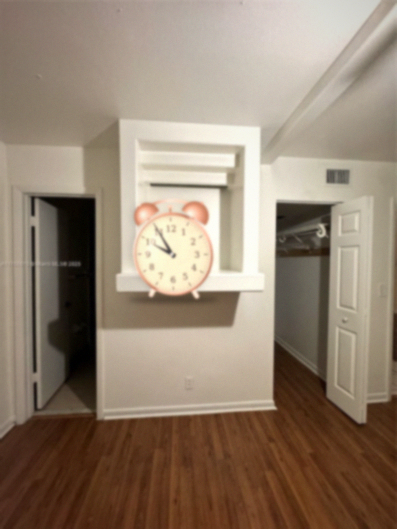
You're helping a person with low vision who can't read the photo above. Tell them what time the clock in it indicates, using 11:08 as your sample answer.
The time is 9:55
